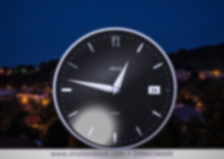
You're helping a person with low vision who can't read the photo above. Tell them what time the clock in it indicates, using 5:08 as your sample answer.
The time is 12:47
